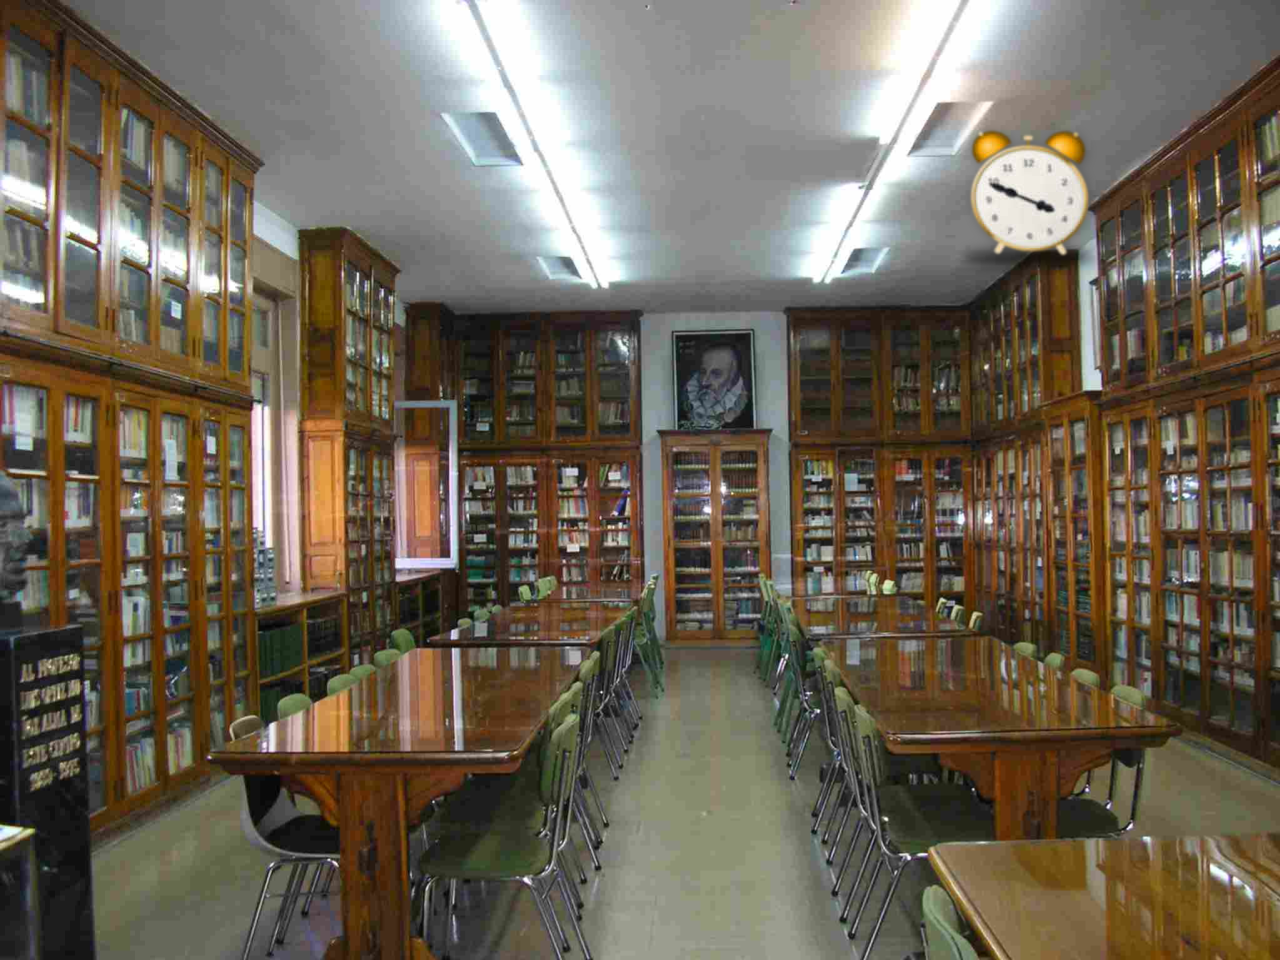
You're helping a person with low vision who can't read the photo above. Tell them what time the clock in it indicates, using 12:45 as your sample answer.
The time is 3:49
